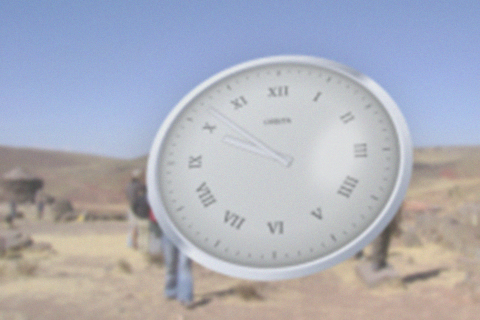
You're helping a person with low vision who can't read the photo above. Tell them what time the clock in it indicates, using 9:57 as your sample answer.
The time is 9:52
